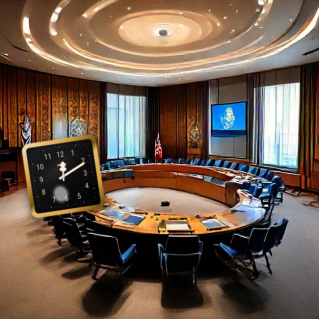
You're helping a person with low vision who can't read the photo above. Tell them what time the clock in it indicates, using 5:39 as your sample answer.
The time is 12:11
